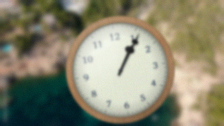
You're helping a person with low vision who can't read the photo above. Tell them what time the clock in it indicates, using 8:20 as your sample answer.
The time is 1:06
